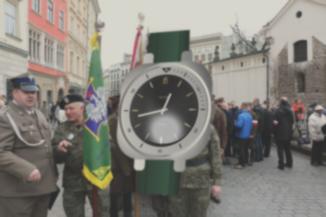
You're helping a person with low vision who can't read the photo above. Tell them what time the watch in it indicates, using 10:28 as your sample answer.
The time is 12:43
